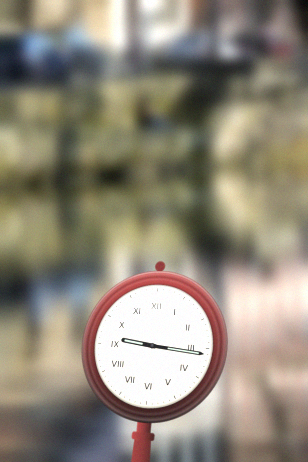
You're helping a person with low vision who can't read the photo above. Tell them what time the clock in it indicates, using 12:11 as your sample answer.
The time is 9:16
